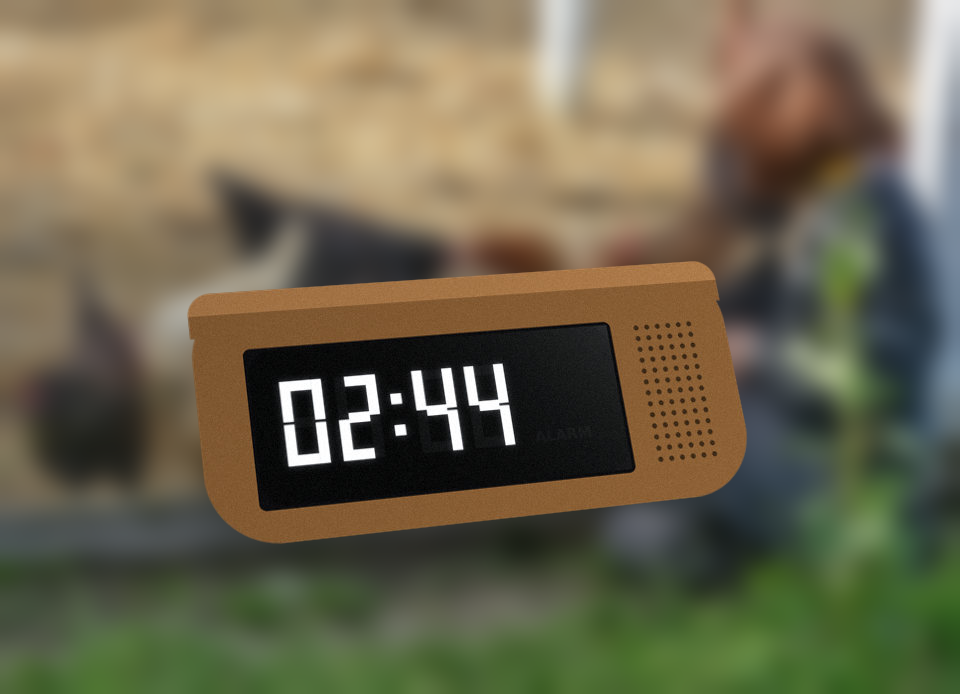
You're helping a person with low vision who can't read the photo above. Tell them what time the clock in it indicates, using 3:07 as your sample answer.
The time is 2:44
